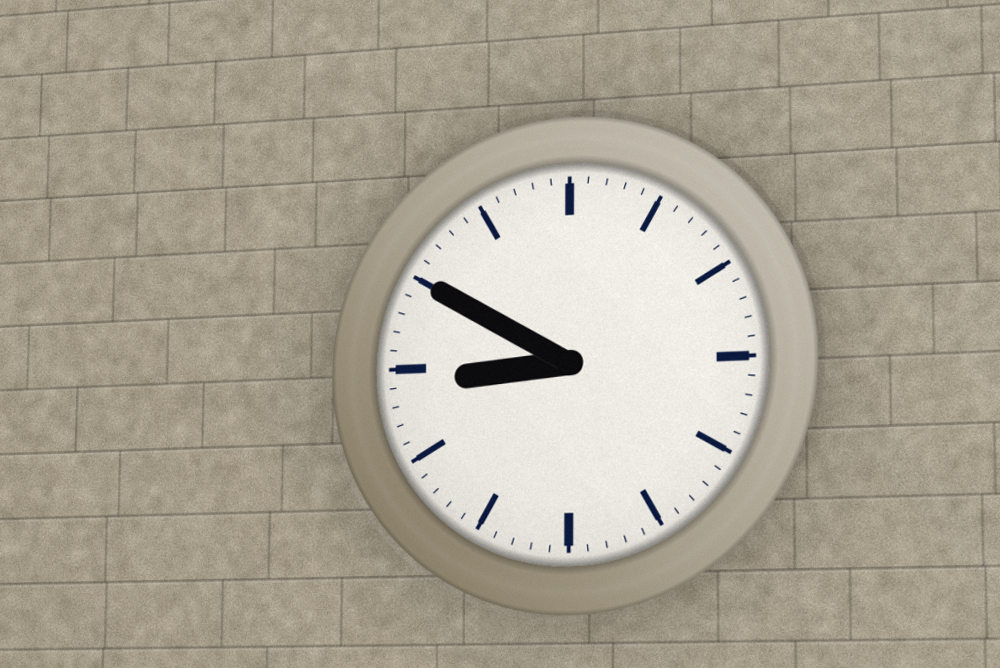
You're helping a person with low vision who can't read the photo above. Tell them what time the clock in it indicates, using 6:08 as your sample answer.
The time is 8:50
